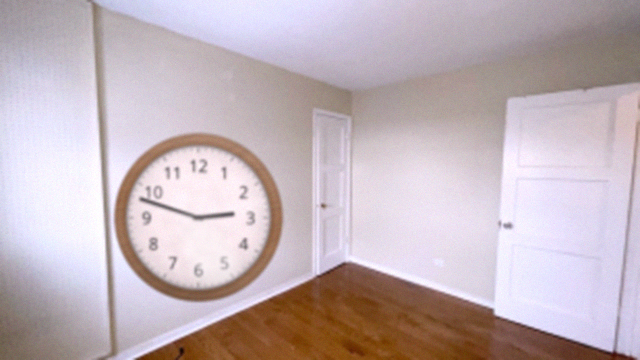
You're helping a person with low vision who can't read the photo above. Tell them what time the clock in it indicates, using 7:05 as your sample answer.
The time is 2:48
